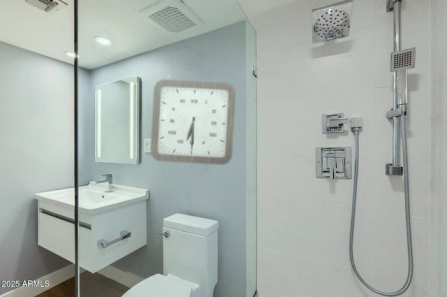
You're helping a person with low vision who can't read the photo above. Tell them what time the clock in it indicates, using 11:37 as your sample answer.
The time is 6:30
